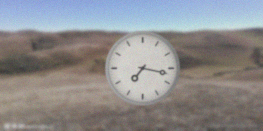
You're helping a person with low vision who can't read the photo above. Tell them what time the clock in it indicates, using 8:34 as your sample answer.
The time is 7:17
